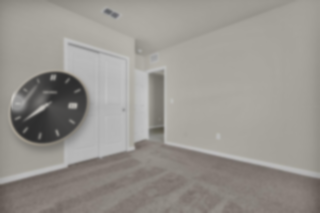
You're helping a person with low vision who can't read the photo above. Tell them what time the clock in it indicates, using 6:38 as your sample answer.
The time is 7:38
